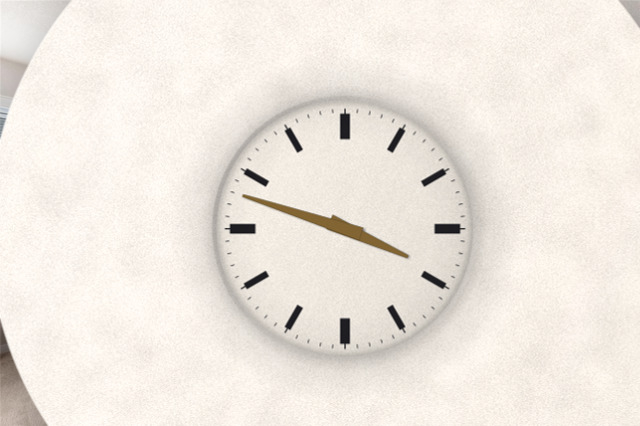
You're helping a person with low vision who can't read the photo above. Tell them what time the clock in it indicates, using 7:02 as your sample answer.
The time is 3:48
